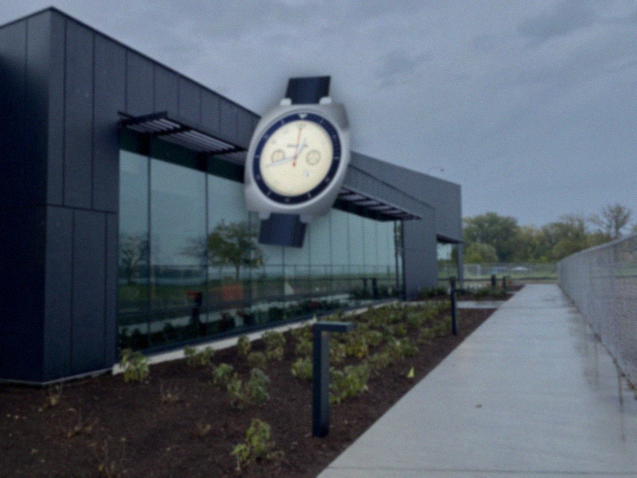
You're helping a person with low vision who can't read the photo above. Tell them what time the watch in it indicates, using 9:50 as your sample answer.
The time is 12:42
